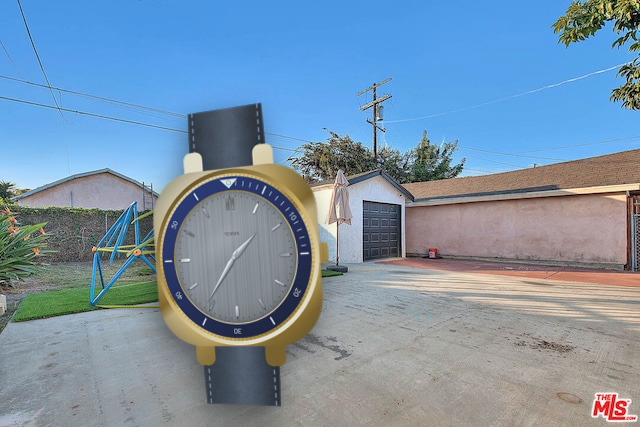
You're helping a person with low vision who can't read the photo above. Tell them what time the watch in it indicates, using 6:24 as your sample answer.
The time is 1:36
